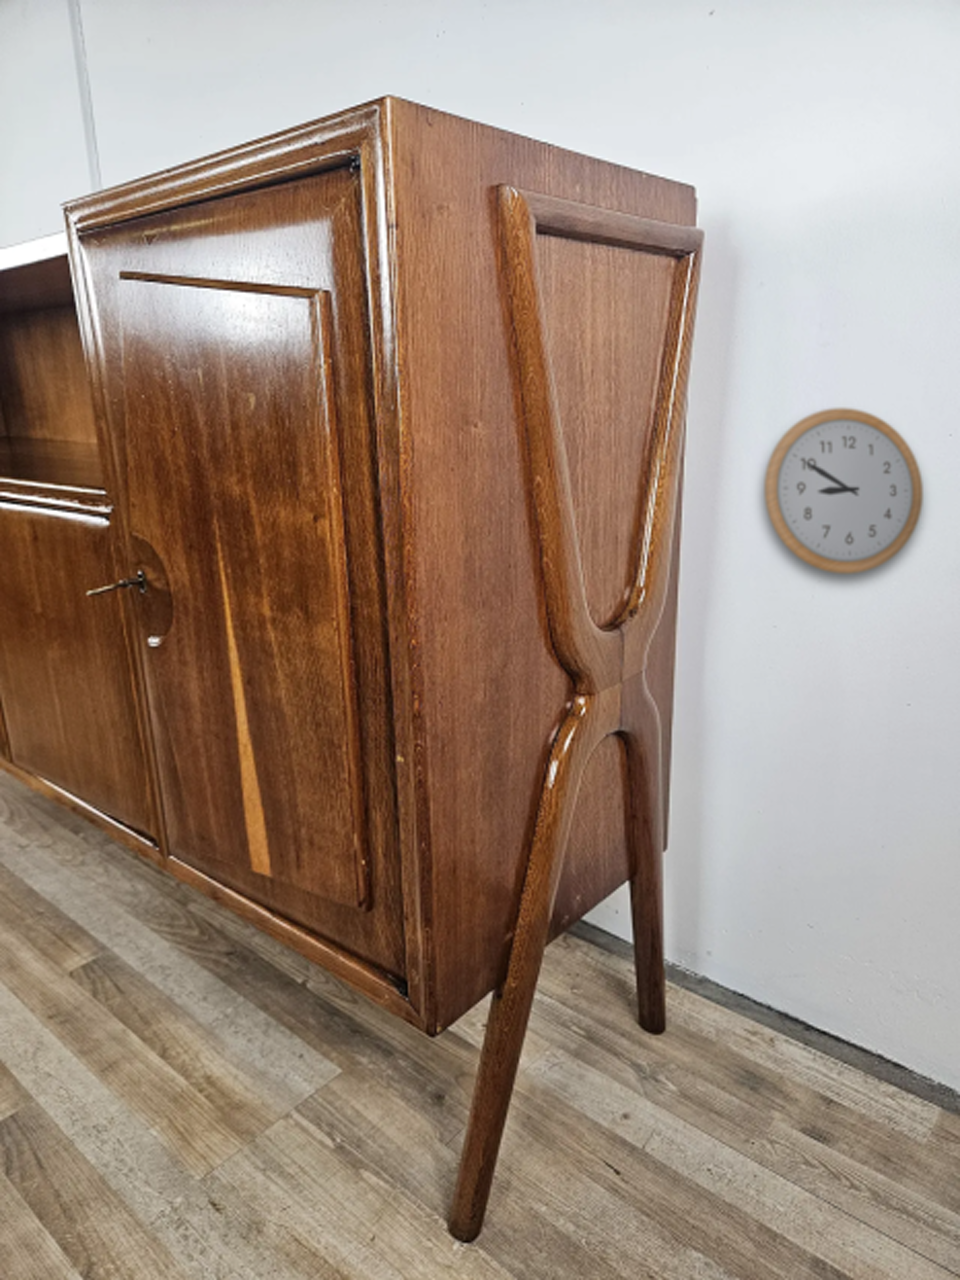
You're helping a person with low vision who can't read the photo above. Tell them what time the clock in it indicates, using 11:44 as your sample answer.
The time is 8:50
